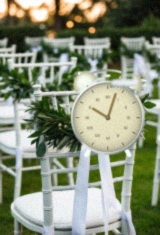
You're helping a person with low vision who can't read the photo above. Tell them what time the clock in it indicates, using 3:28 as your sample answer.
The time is 10:03
